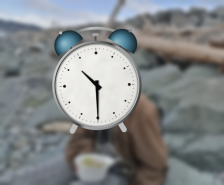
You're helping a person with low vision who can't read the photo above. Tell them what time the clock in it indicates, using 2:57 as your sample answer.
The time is 10:30
